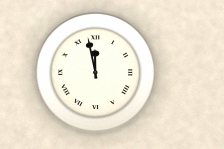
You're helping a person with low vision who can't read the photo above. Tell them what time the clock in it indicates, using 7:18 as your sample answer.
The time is 11:58
